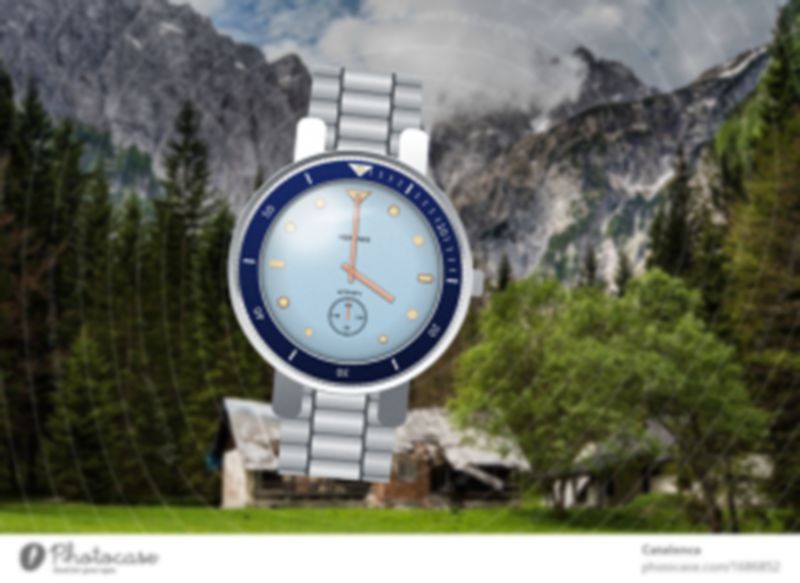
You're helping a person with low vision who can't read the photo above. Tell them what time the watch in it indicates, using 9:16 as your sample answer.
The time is 4:00
